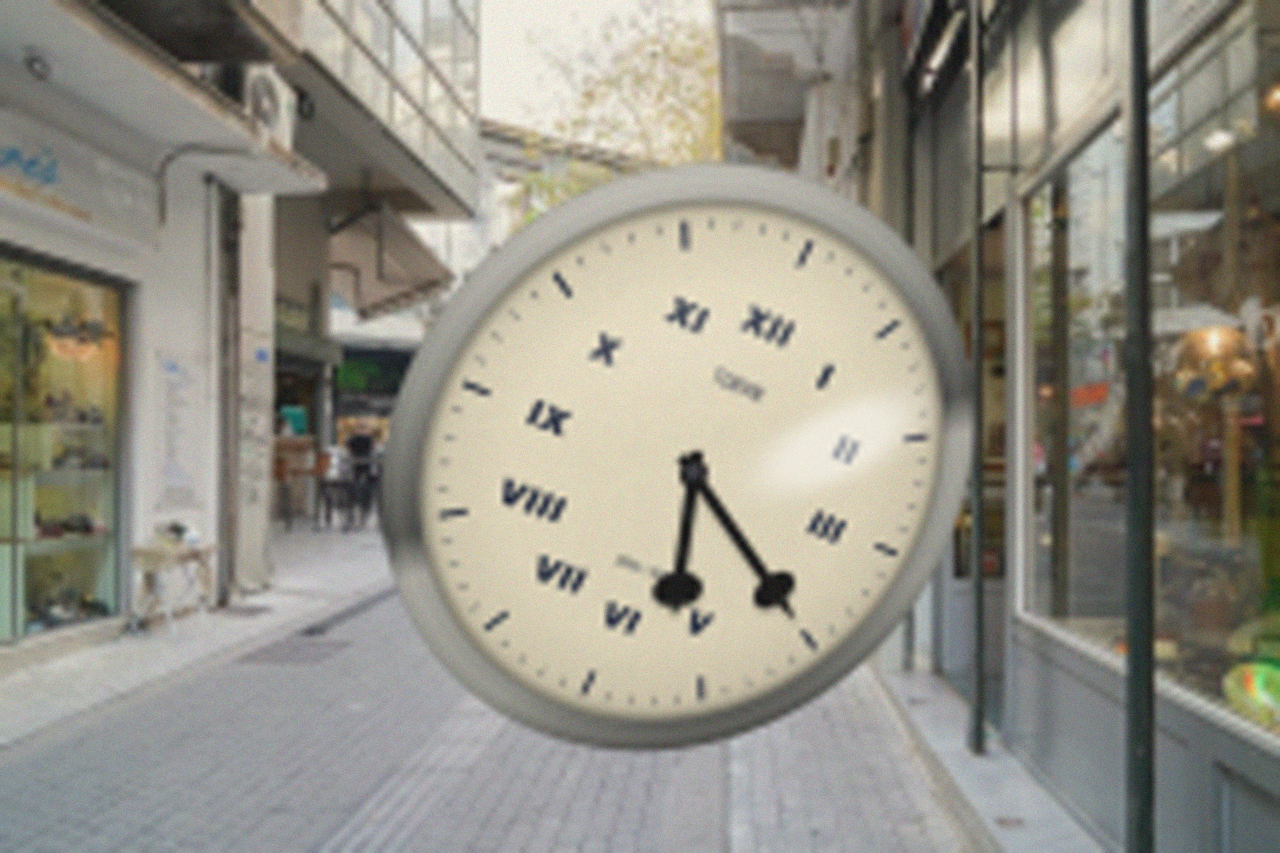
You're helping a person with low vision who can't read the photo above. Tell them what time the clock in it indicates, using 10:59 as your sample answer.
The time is 5:20
